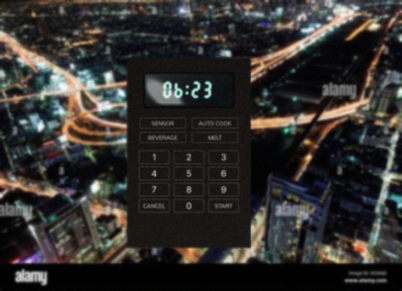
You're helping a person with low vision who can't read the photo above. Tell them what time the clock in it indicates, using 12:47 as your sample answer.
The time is 6:23
